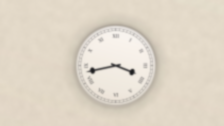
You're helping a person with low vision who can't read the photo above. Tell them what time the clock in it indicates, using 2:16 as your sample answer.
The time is 3:43
